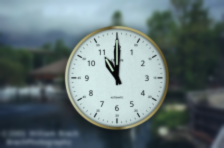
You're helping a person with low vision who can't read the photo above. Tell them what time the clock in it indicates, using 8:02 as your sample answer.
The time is 11:00
